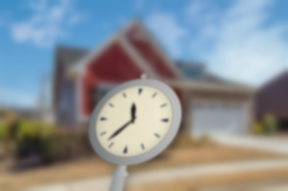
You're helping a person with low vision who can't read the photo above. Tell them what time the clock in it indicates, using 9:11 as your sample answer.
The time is 11:37
